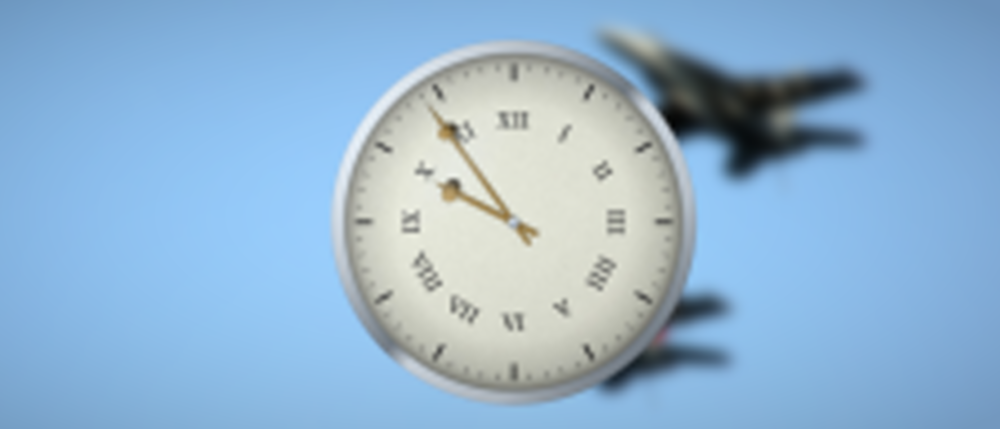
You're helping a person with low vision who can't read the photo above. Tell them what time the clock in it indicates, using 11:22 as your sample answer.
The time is 9:54
